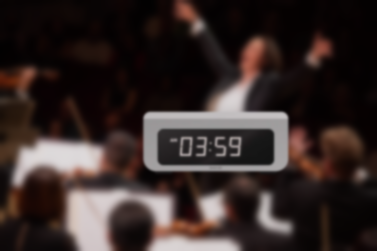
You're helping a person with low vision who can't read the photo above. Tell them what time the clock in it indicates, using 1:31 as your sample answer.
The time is 3:59
